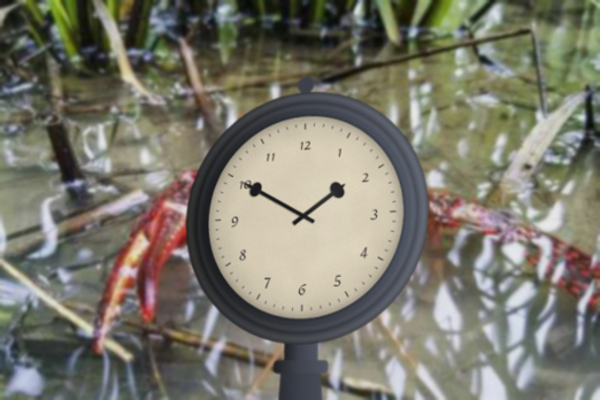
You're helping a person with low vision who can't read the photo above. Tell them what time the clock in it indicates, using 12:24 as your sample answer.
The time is 1:50
